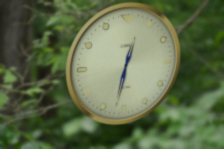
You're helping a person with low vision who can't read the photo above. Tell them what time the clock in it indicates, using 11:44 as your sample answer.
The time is 12:32
